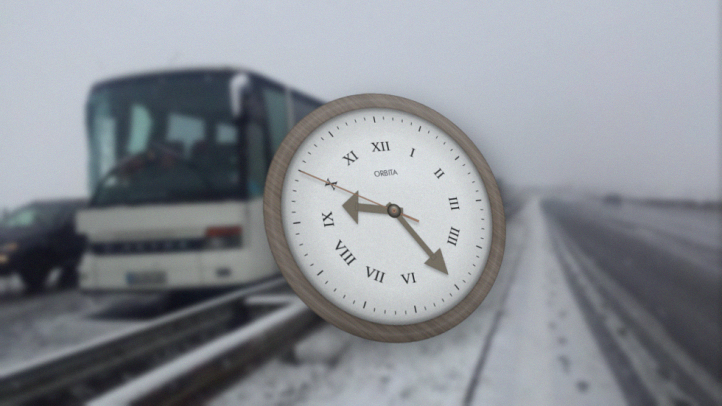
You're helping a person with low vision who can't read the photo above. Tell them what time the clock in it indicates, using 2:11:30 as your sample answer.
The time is 9:24:50
